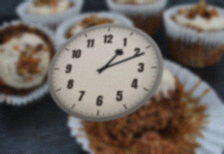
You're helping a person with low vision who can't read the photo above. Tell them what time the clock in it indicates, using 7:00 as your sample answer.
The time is 1:11
